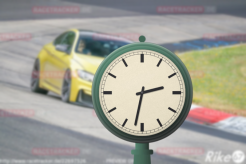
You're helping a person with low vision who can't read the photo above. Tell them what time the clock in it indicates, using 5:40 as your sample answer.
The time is 2:32
